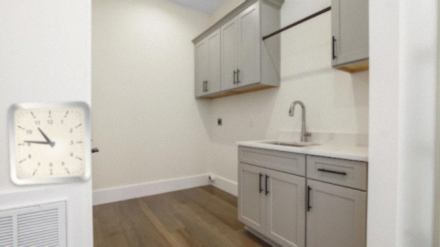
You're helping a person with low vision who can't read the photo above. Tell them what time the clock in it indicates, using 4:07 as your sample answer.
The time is 10:46
